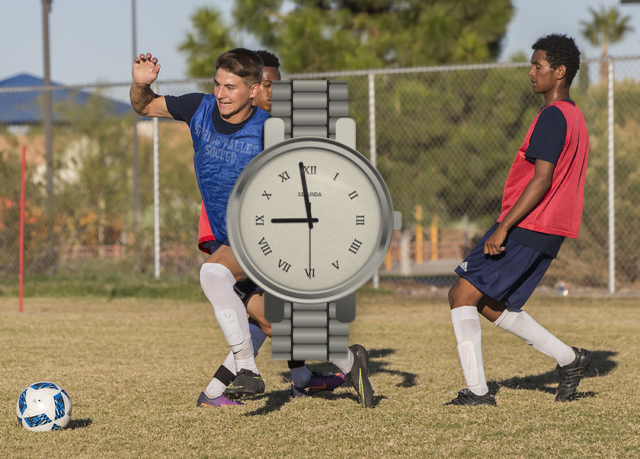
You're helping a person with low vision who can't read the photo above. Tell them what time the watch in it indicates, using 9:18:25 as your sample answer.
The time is 8:58:30
